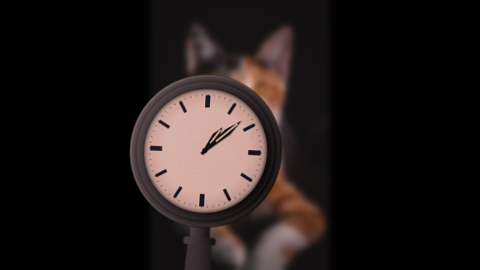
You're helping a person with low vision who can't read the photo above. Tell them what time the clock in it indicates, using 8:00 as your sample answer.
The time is 1:08
